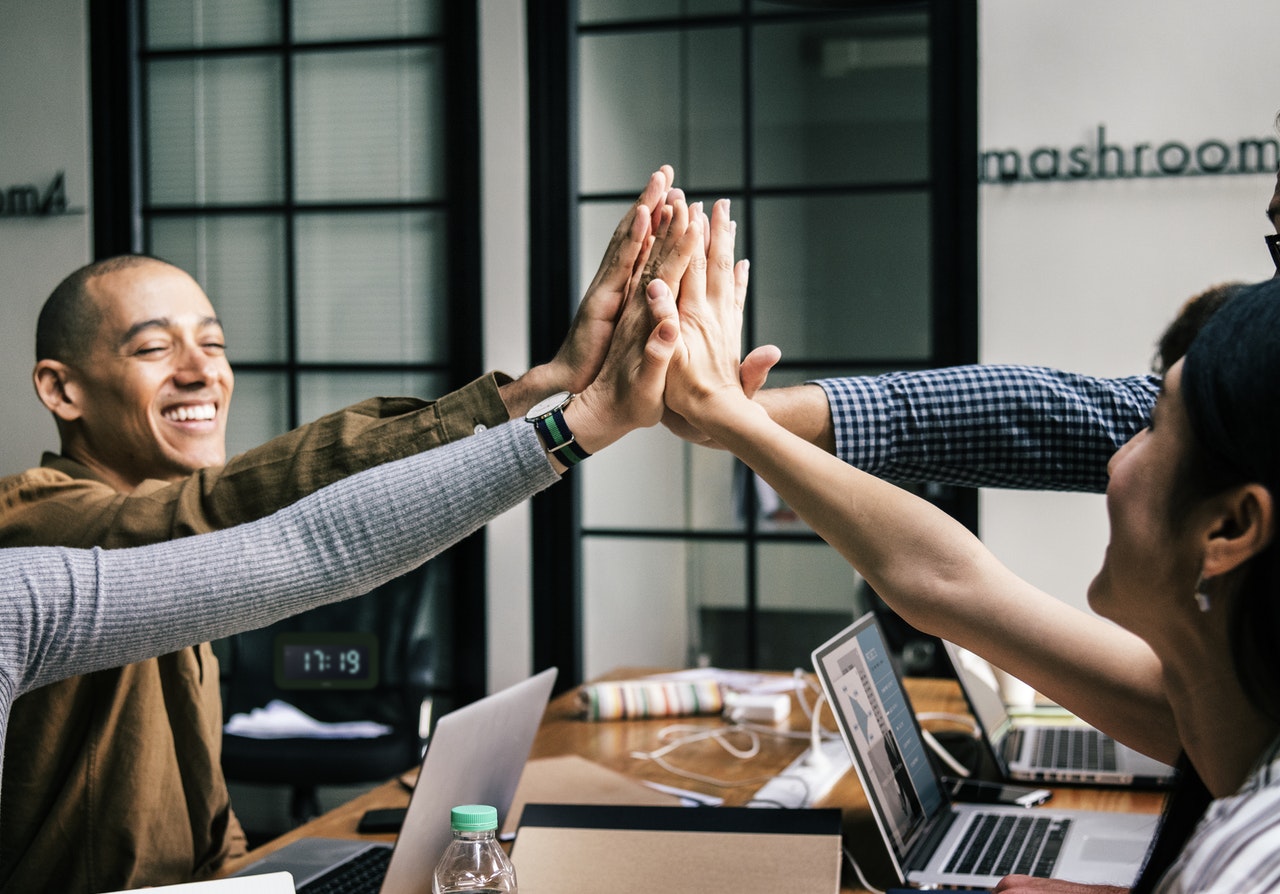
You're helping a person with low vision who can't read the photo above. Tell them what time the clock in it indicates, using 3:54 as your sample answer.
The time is 17:19
